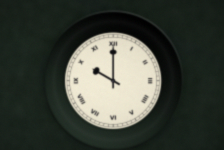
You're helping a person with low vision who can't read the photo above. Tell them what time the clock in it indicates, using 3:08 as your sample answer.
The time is 10:00
